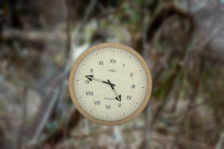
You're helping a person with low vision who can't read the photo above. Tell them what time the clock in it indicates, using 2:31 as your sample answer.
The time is 4:47
